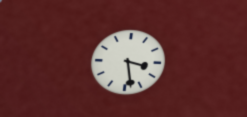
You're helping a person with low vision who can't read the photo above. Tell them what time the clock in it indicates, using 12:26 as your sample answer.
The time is 3:28
